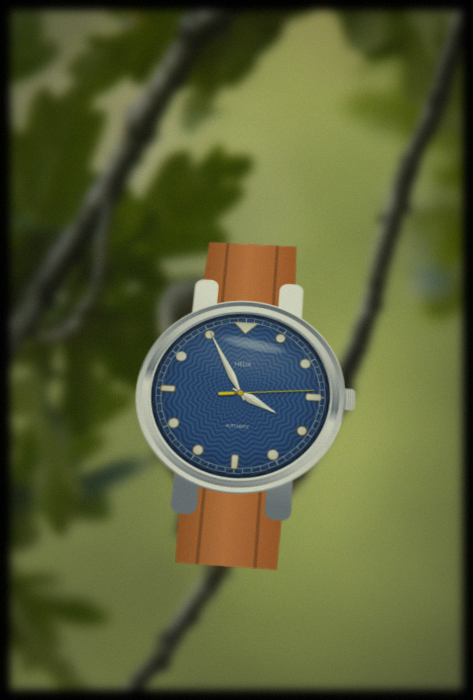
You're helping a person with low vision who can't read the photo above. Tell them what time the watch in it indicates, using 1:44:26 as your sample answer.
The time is 3:55:14
